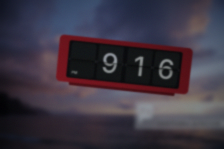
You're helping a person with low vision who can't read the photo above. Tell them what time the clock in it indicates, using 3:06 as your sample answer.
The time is 9:16
